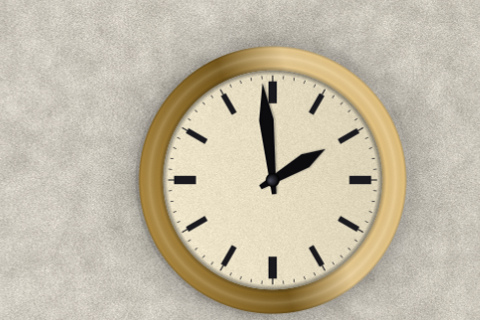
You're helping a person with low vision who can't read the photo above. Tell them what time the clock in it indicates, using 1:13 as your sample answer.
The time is 1:59
